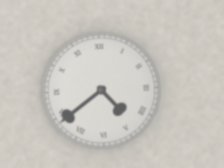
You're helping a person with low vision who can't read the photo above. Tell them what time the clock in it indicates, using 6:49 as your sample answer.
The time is 4:39
